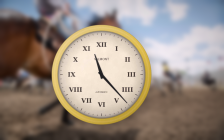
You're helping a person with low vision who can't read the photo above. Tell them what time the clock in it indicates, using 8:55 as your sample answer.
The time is 11:23
